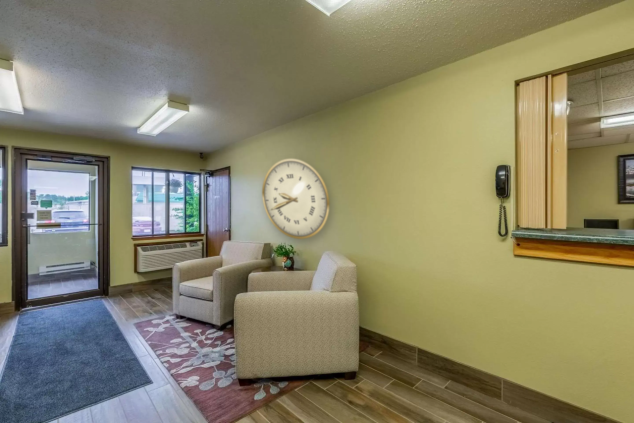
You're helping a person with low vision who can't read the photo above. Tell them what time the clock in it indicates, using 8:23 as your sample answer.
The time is 9:42
